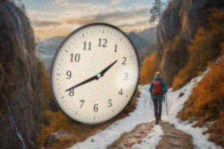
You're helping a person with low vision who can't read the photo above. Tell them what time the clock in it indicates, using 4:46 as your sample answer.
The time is 1:41
